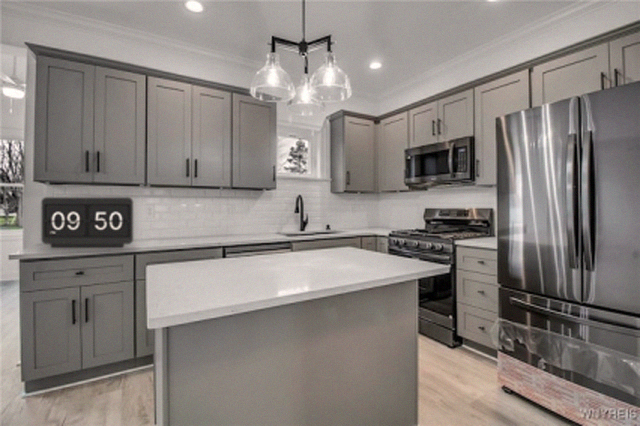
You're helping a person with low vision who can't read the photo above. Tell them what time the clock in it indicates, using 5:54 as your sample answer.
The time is 9:50
